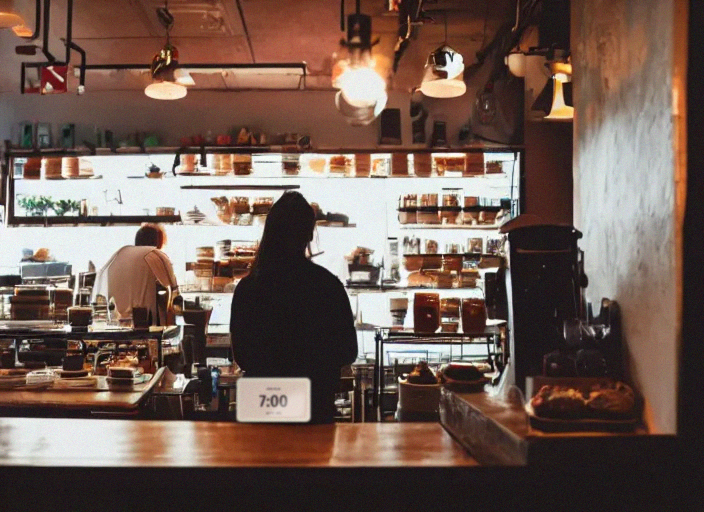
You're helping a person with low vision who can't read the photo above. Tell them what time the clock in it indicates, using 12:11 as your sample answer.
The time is 7:00
